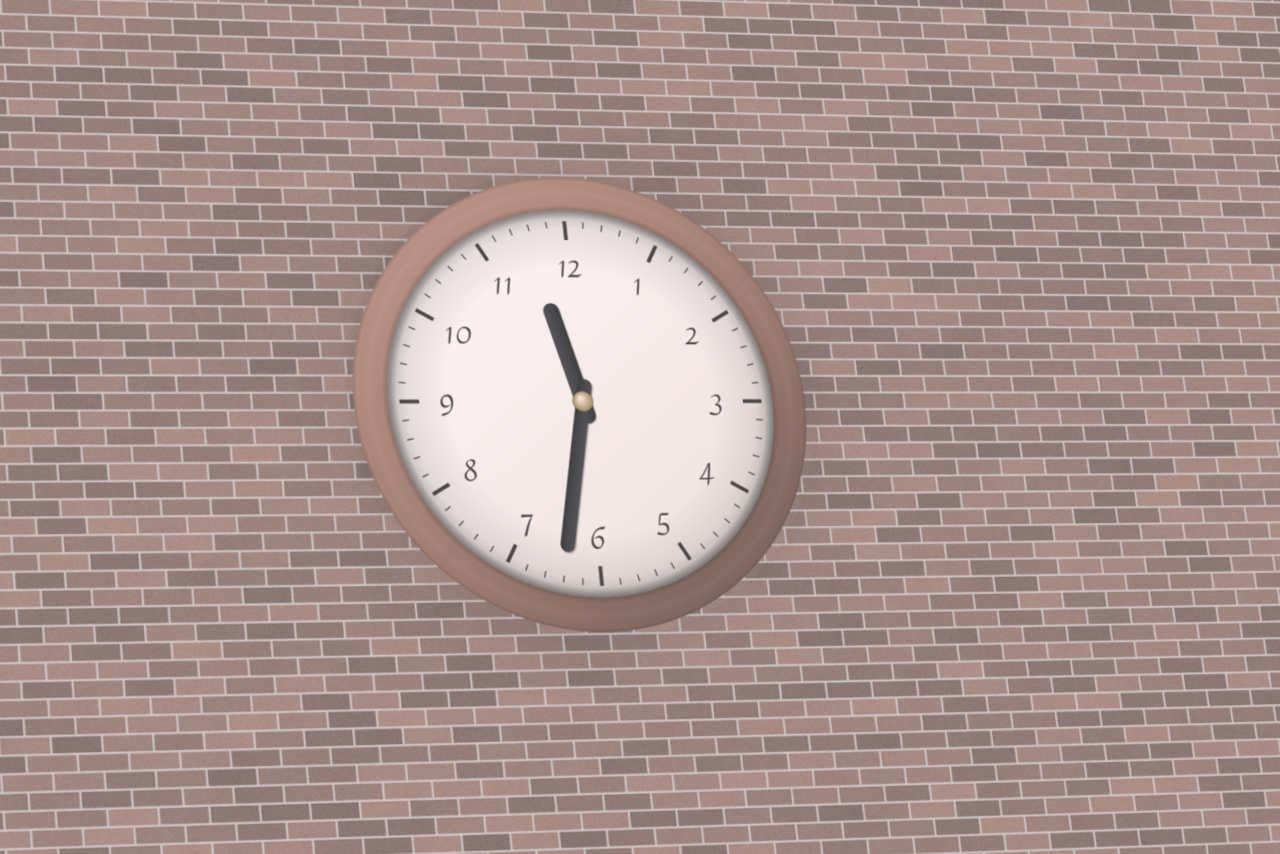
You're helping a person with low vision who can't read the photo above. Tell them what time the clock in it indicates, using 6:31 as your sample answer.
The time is 11:32
